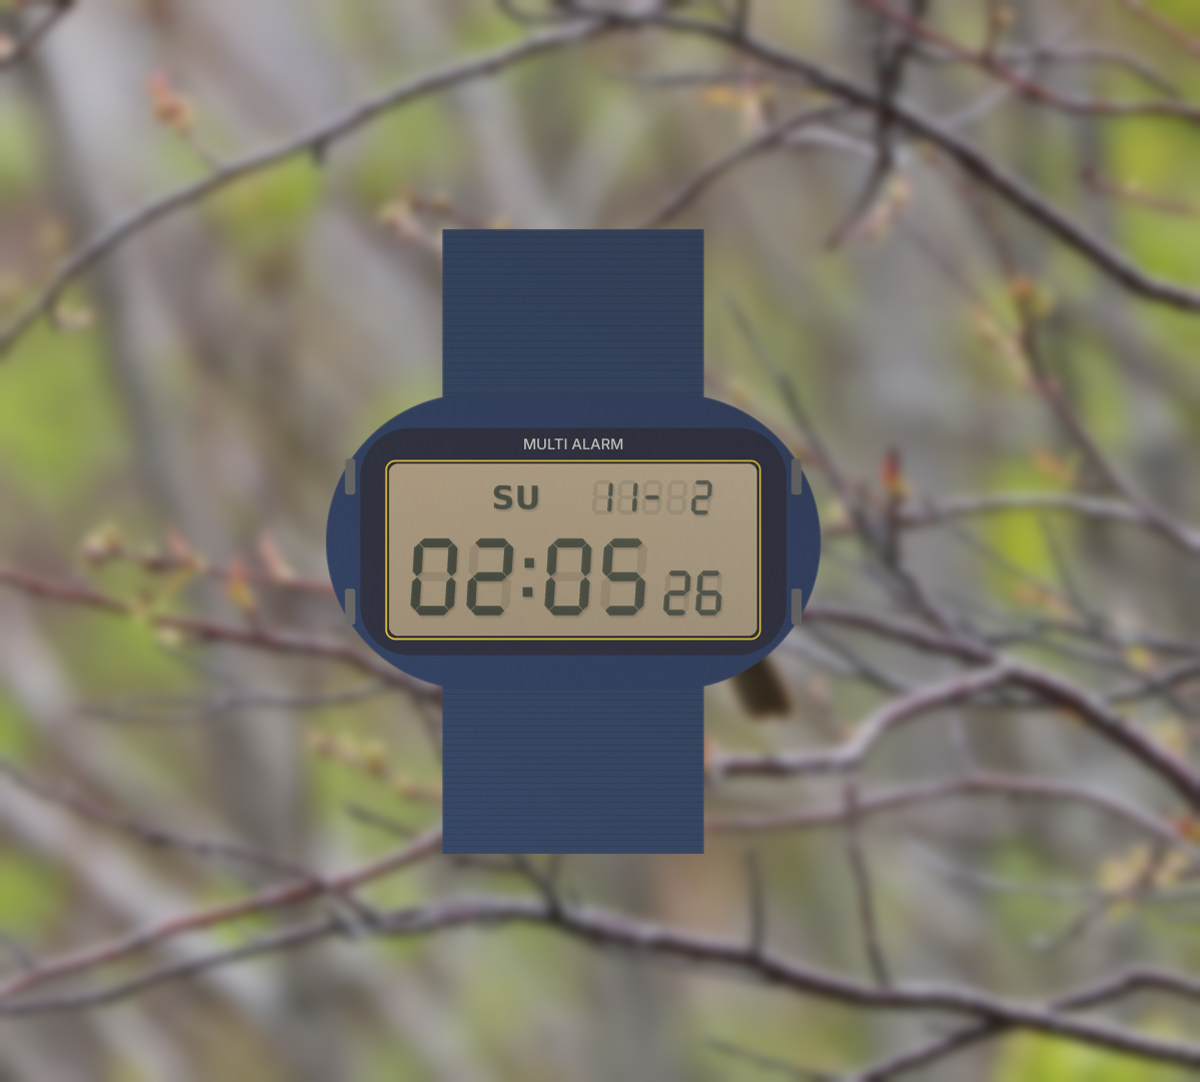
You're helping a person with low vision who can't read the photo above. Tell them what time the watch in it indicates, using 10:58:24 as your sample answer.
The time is 2:05:26
